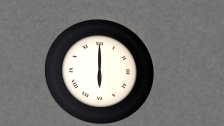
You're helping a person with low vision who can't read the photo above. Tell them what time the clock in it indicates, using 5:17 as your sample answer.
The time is 6:00
